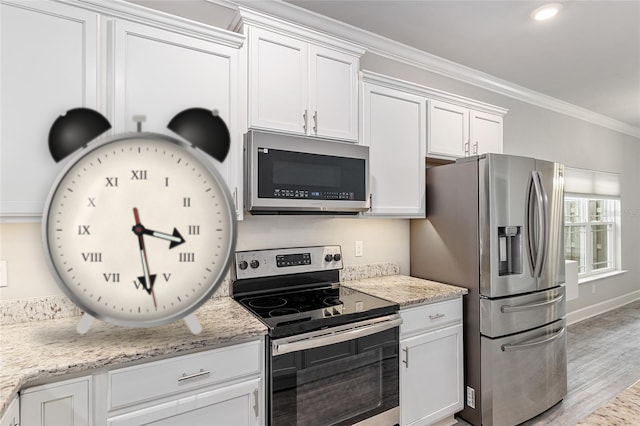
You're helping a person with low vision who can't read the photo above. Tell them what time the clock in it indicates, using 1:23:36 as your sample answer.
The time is 3:28:28
